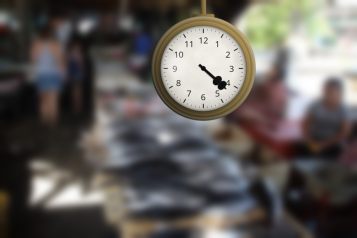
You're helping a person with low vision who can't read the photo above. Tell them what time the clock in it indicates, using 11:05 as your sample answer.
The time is 4:22
